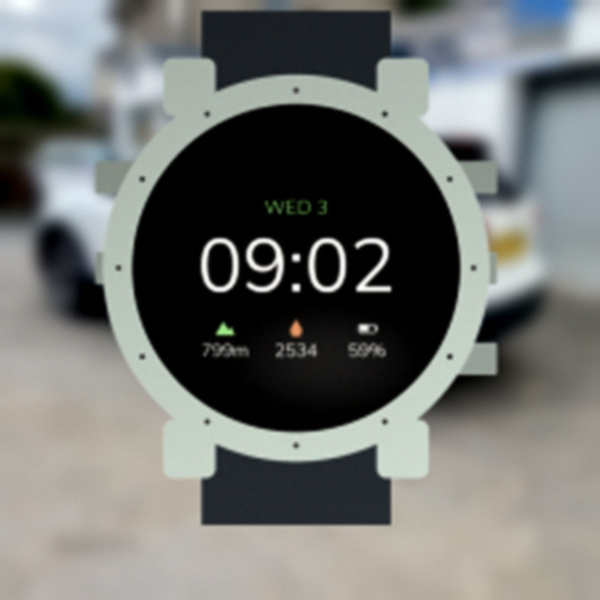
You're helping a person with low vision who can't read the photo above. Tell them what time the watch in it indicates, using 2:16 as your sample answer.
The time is 9:02
